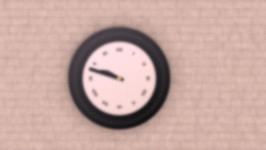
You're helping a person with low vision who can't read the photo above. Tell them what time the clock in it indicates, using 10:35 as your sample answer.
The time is 9:48
